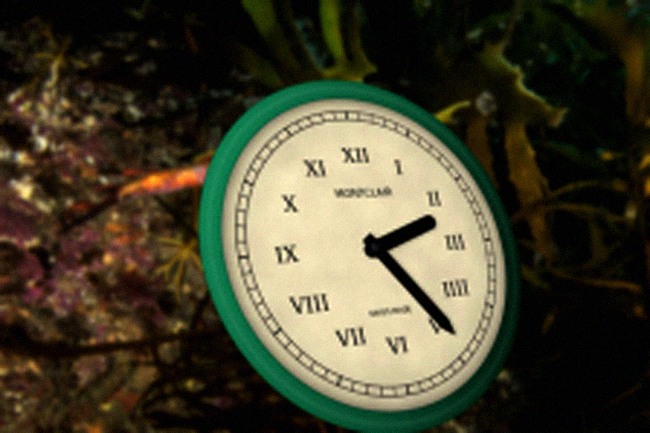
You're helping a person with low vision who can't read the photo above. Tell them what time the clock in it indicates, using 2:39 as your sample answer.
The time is 2:24
